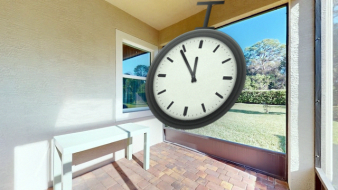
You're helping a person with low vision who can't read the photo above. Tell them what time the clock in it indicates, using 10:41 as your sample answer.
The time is 11:54
